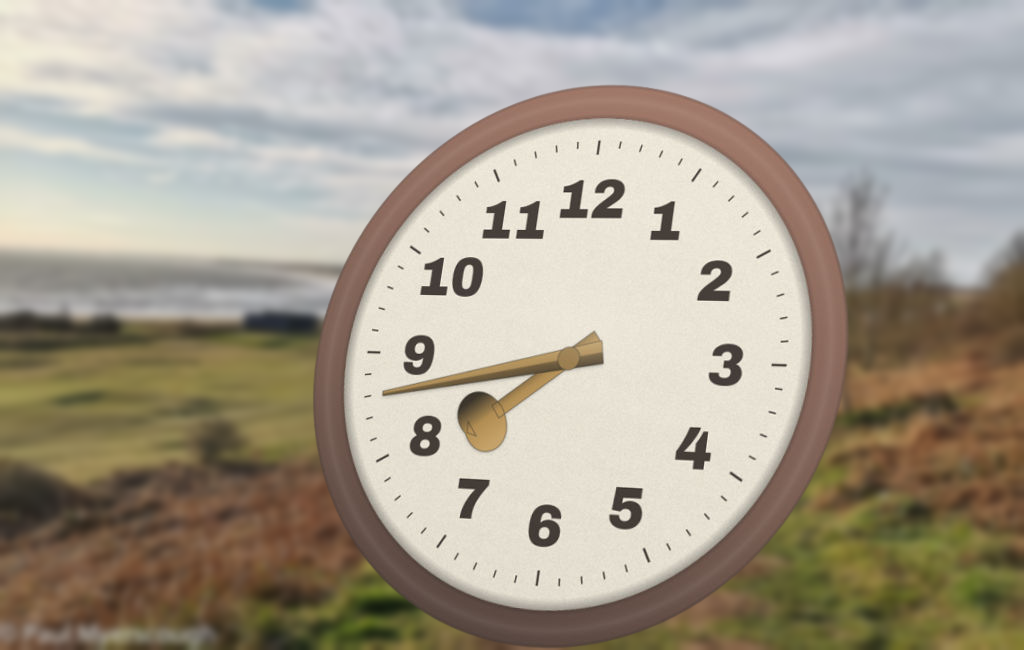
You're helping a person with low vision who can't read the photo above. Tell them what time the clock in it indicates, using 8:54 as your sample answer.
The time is 7:43
